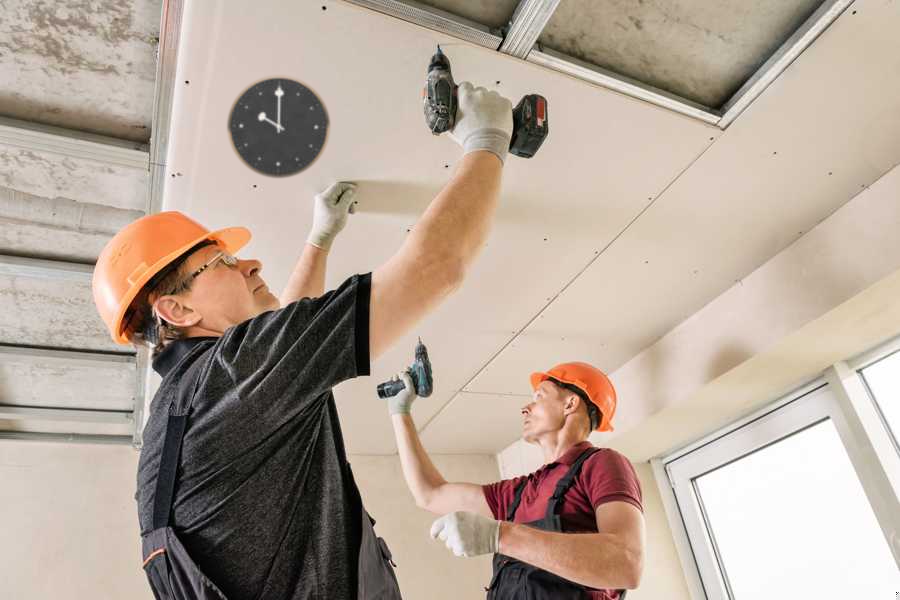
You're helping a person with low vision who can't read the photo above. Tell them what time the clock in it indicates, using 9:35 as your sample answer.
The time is 10:00
